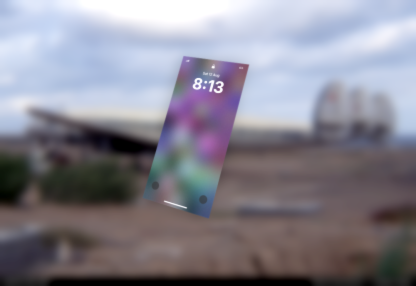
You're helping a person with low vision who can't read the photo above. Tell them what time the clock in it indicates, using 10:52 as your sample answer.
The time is 8:13
